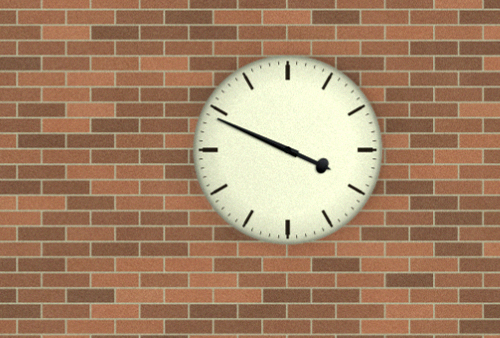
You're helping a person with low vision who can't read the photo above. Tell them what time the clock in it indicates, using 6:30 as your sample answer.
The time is 3:49
